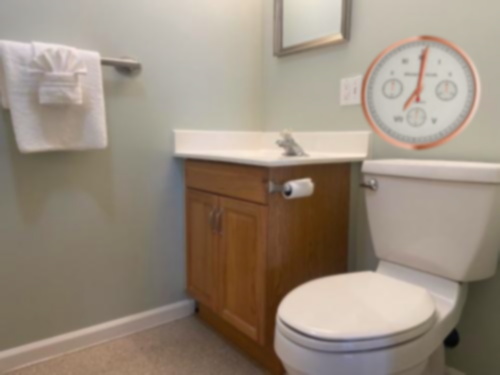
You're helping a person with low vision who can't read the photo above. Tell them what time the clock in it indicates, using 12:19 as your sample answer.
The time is 7:01
